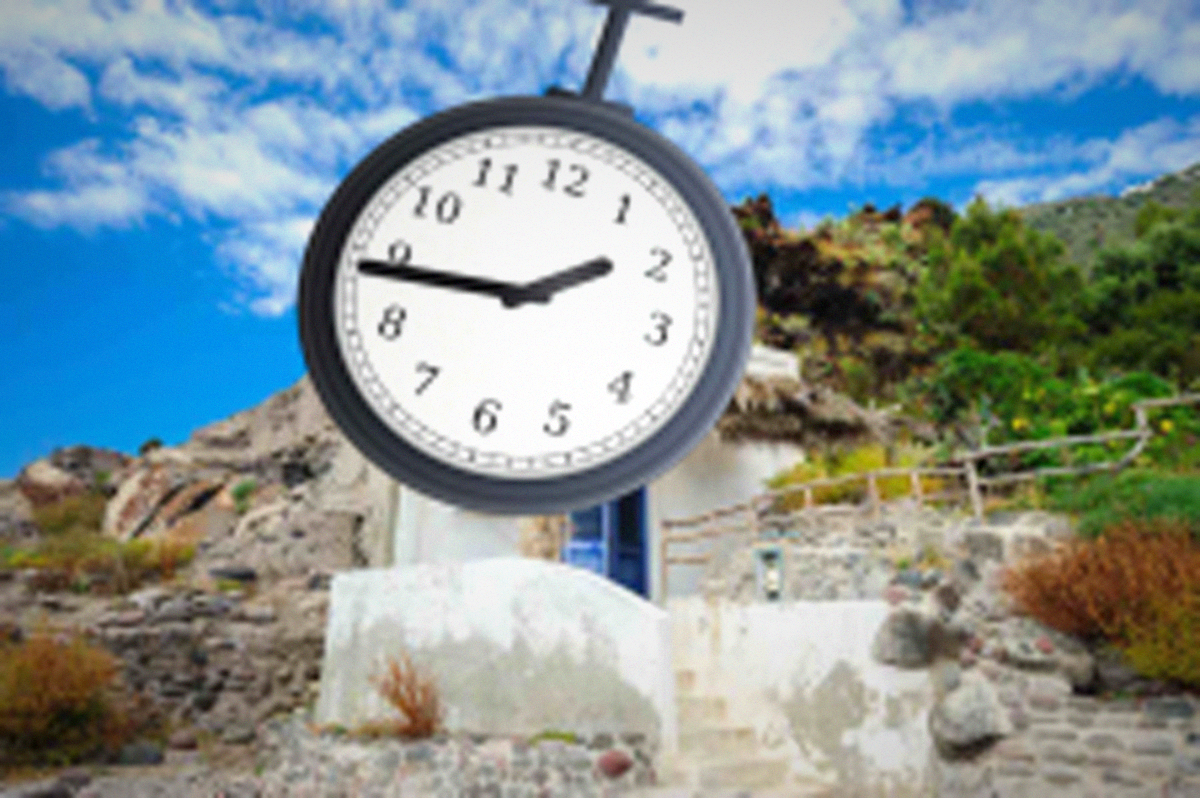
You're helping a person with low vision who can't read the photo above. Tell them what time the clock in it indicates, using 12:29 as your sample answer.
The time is 1:44
